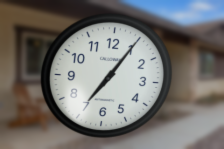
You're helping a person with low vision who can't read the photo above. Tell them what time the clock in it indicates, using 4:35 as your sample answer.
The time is 7:05
